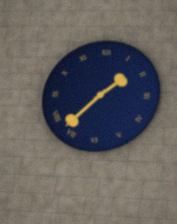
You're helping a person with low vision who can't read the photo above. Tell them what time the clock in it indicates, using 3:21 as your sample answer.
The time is 1:37
